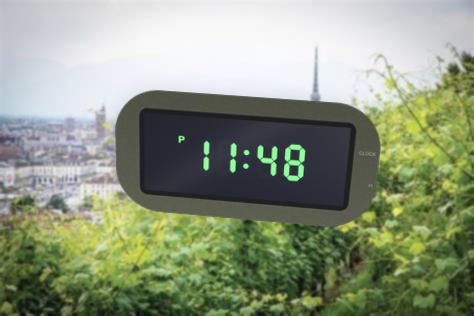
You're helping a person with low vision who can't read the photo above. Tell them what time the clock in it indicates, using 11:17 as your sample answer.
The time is 11:48
